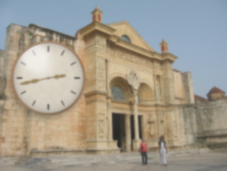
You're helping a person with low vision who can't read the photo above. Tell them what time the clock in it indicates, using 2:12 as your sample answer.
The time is 2:43
